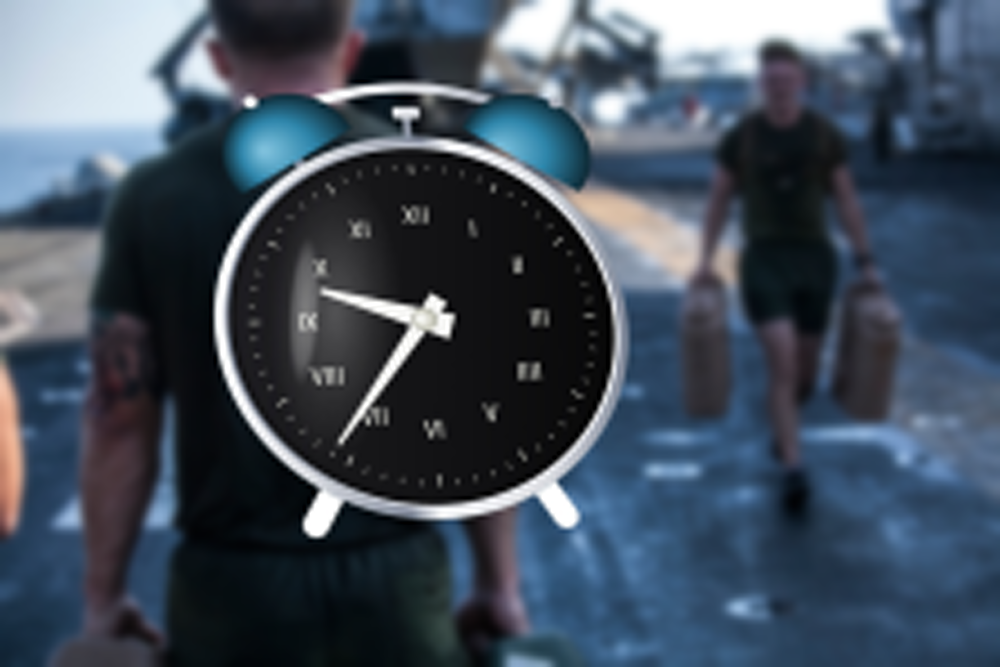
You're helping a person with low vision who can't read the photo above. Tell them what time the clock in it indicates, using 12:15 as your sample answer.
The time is 9:36
